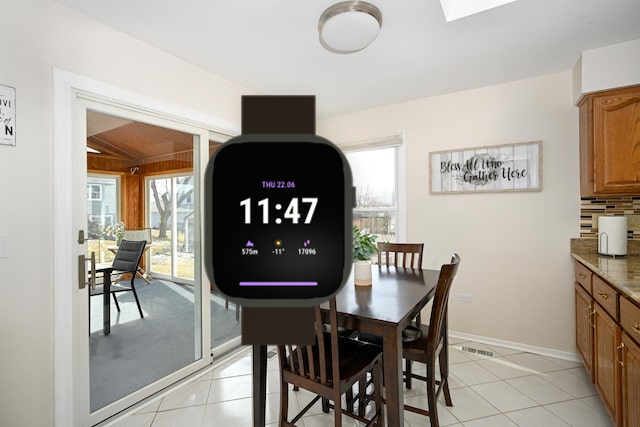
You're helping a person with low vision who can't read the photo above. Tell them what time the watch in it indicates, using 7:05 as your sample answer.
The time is 11:47
